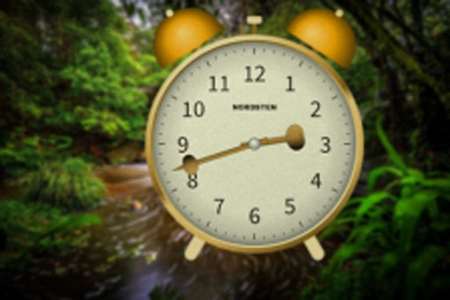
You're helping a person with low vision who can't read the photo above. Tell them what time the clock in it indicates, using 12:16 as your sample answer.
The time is 2:42
